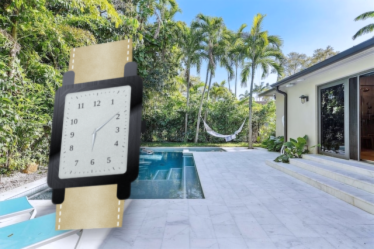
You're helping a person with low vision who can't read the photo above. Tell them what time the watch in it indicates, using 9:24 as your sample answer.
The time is 6:09
